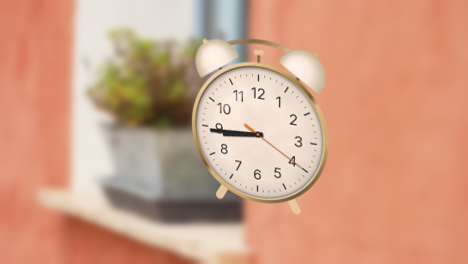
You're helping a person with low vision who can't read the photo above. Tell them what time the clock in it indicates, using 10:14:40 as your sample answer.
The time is 8:44:20
